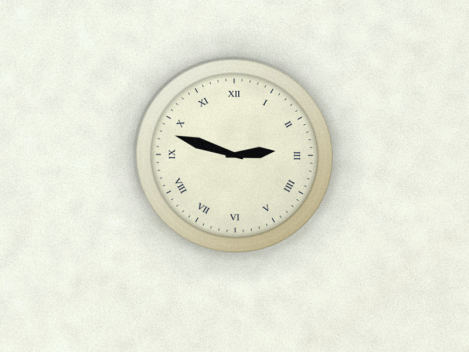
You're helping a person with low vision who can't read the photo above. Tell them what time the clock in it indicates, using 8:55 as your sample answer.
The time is 2:48
